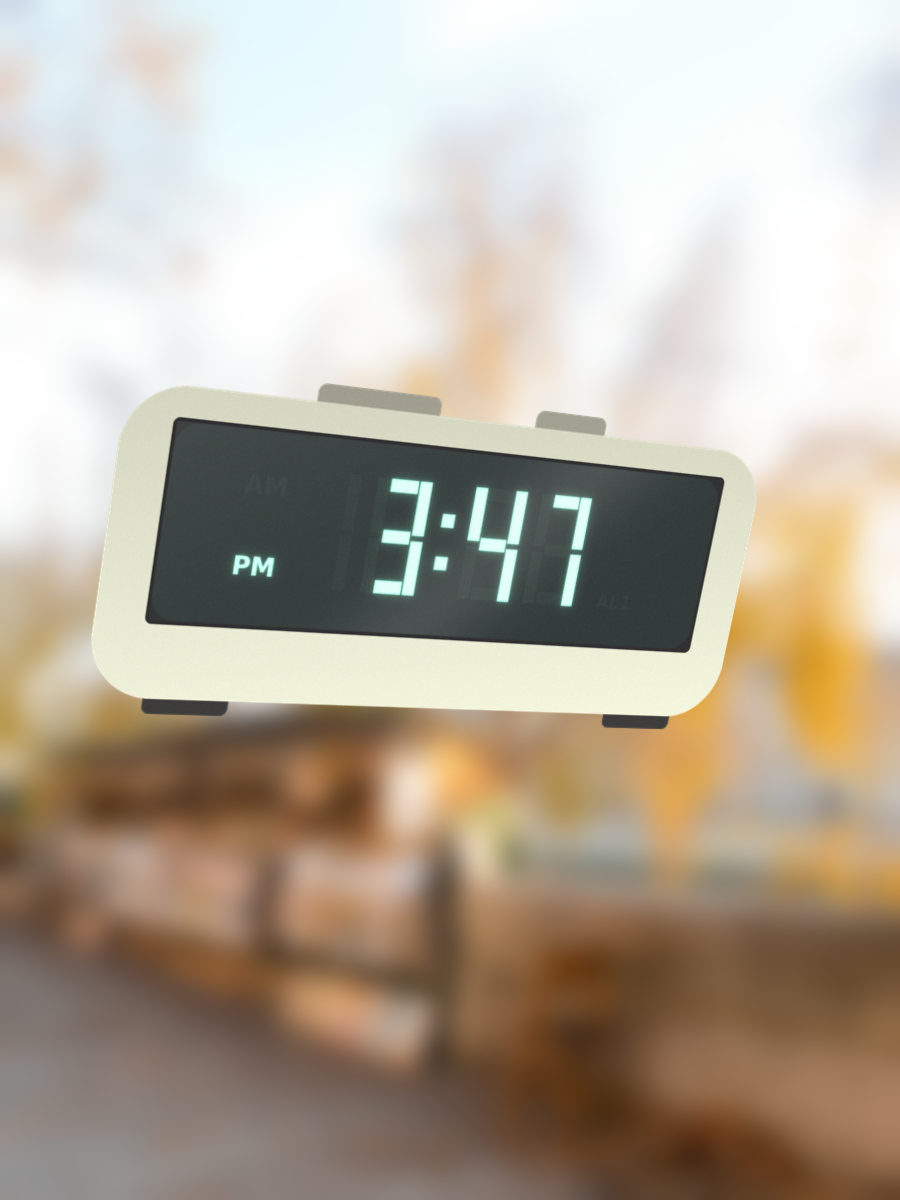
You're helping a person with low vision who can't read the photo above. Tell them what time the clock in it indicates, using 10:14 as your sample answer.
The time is 3:47
